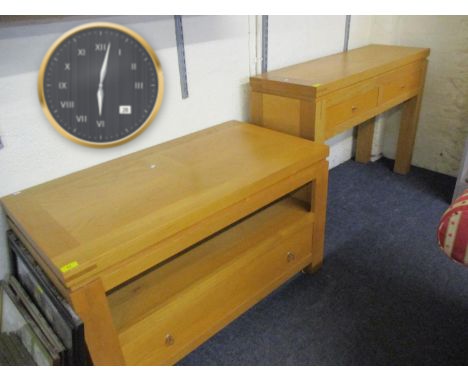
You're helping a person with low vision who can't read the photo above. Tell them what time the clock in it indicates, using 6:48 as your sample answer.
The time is 6:02
